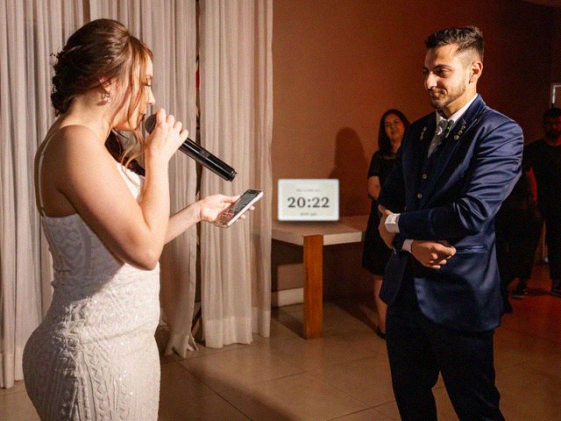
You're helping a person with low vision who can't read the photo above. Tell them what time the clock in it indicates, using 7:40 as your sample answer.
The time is 20:22
